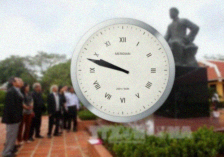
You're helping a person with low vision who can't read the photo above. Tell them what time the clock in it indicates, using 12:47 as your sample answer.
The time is 9:48
